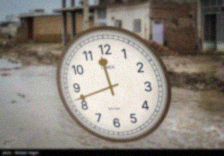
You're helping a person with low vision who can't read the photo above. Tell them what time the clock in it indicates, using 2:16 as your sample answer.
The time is 11:42
